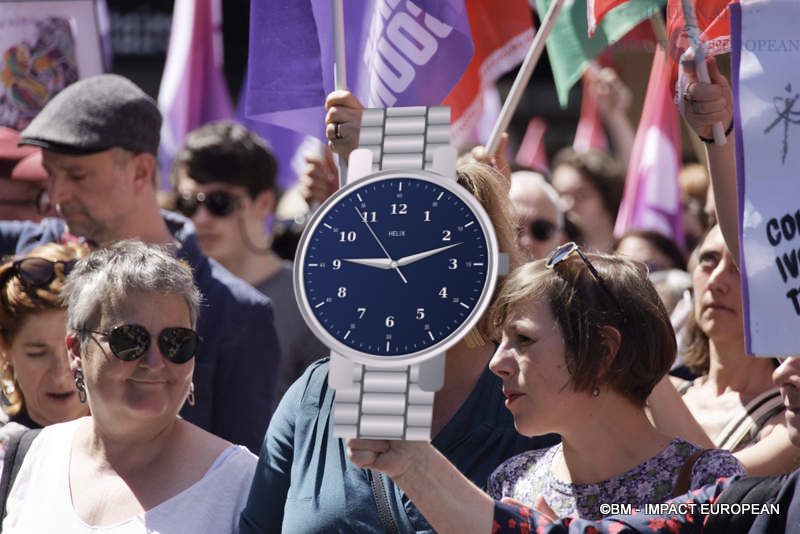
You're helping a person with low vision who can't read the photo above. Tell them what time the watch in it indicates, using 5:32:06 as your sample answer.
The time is 9:11:54
